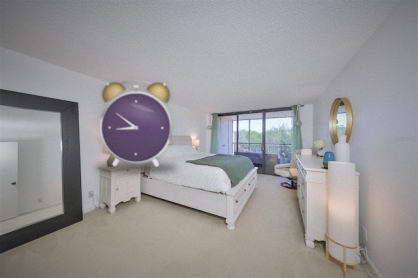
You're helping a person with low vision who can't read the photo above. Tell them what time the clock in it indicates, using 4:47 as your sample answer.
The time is 8:51
